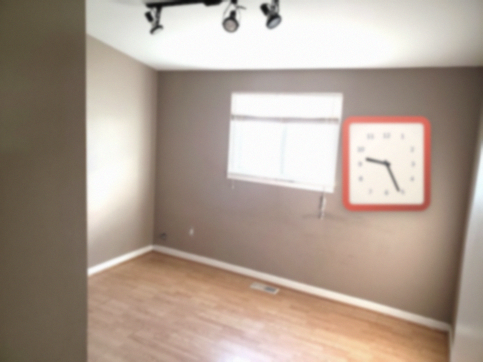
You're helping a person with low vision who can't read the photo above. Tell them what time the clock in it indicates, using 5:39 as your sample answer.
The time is 9:26
